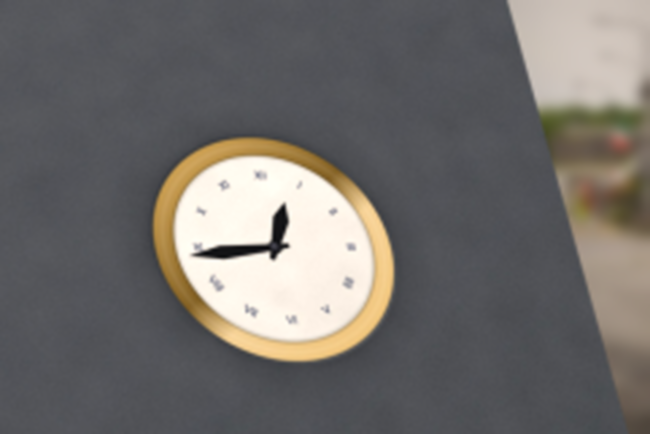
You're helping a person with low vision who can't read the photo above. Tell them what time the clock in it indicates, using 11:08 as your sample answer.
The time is 12:44
